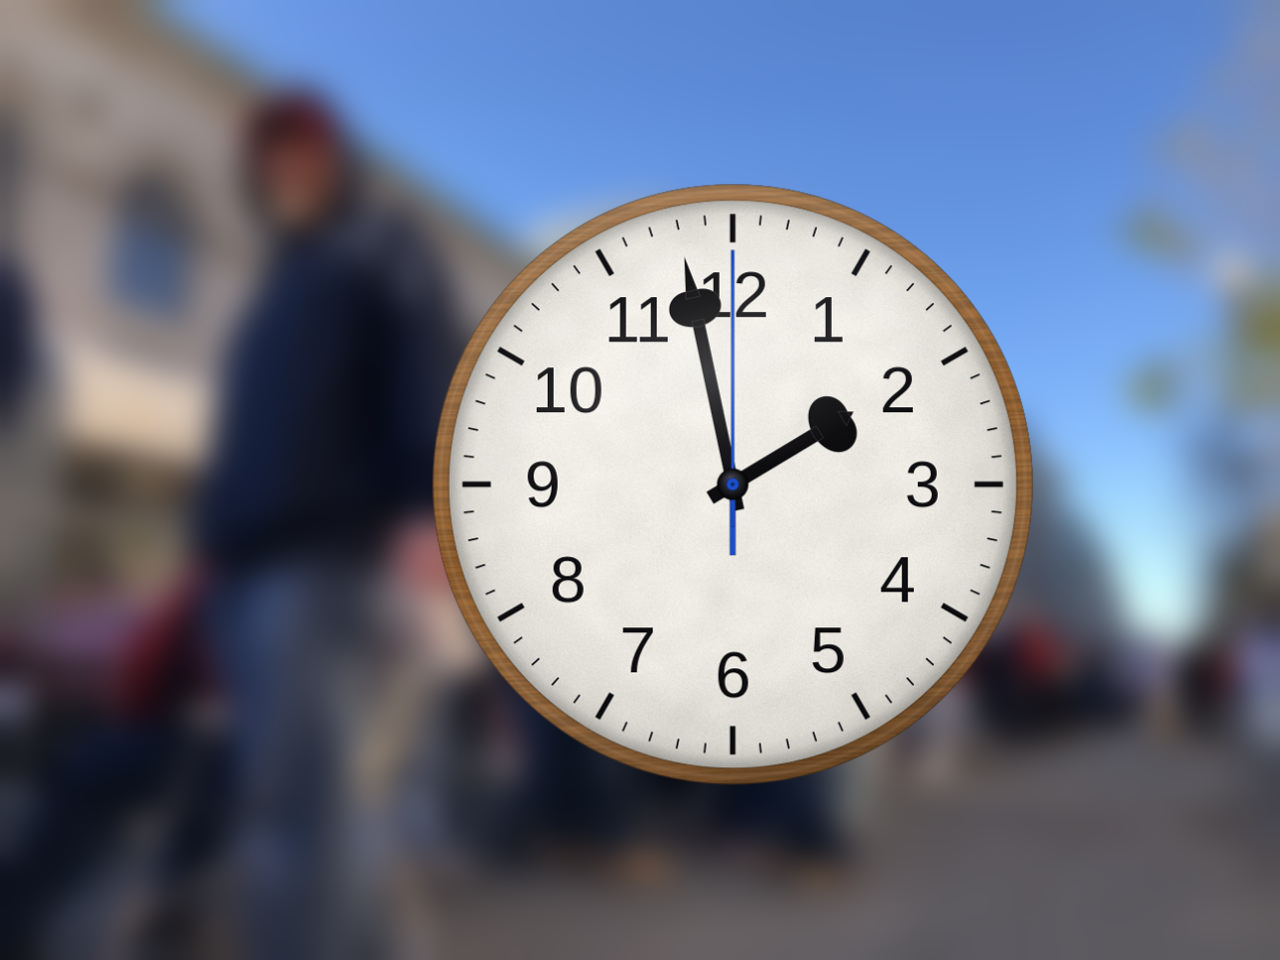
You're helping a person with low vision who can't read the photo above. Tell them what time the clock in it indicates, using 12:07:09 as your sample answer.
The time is 1:58:00
